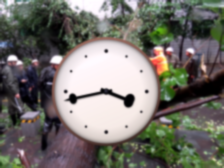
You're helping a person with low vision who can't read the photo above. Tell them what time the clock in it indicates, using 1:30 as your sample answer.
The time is 3:43
